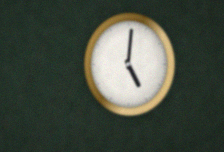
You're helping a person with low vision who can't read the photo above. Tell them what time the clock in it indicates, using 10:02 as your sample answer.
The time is 5:01
